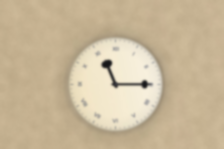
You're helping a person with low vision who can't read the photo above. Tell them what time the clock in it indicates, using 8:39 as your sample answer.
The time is 11:15
